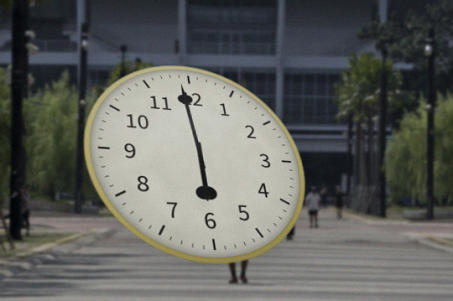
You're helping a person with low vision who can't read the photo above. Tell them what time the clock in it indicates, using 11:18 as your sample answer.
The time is 5:59
